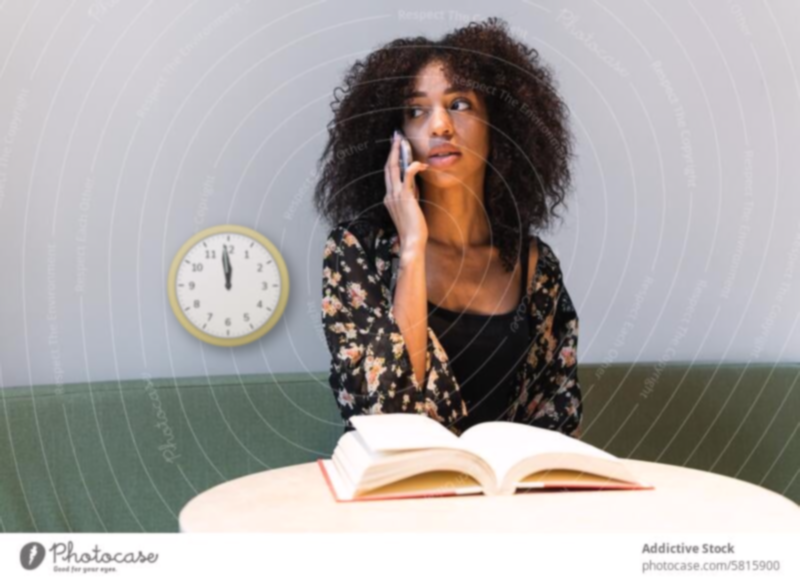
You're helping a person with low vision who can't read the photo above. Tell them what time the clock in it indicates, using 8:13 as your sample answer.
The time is 11:59
